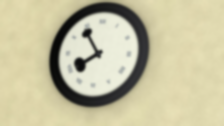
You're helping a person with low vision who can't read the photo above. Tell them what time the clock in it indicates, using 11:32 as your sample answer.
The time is 7:54
